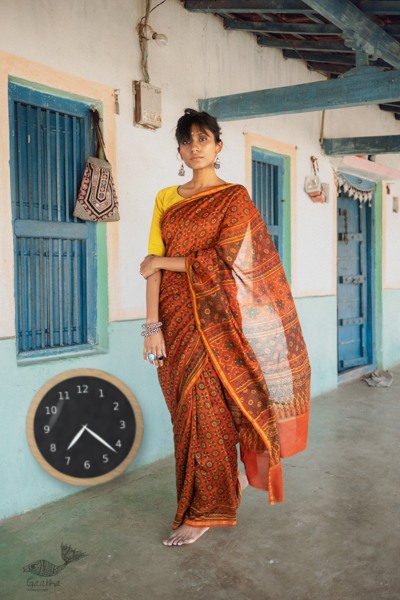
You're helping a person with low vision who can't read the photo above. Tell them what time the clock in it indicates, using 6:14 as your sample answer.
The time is 7:22
